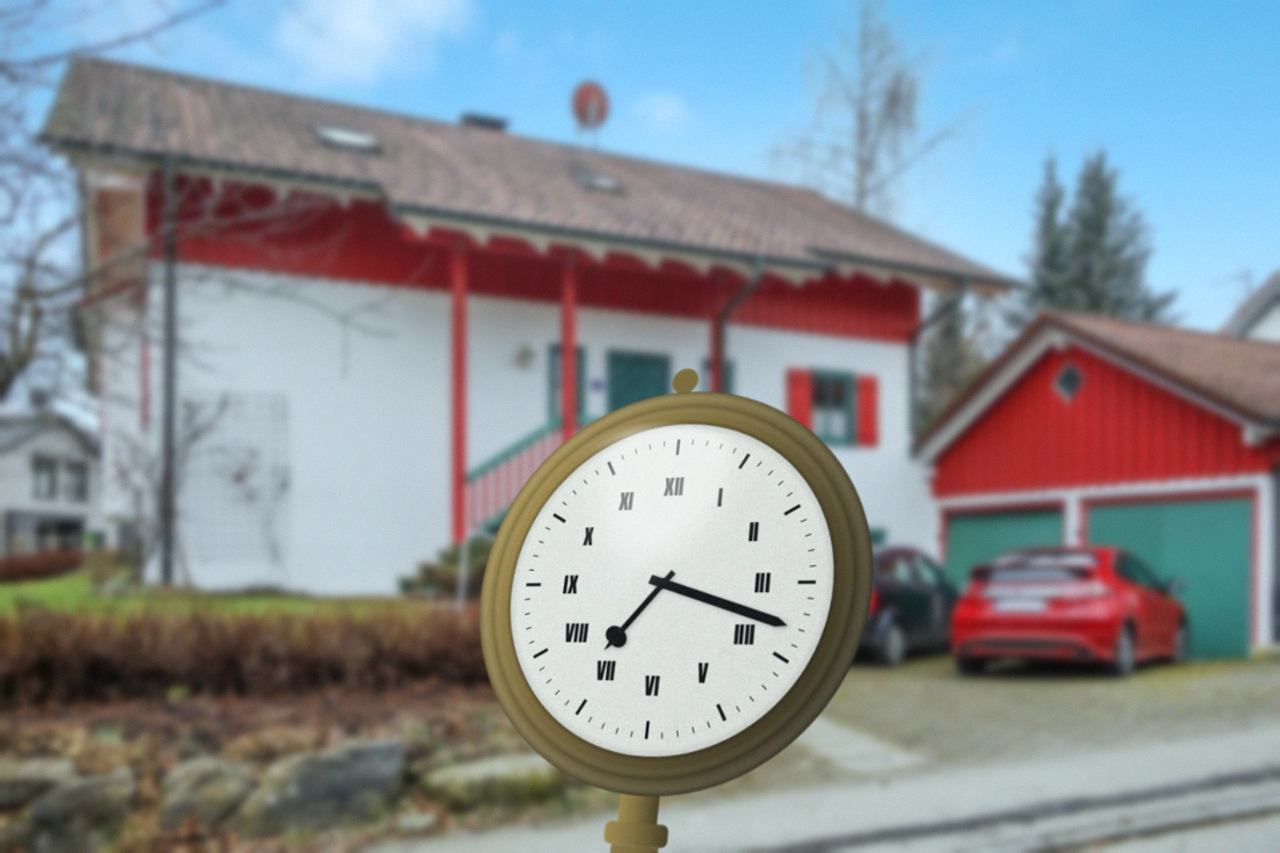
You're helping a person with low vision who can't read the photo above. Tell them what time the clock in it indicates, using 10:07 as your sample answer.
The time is 7:18
